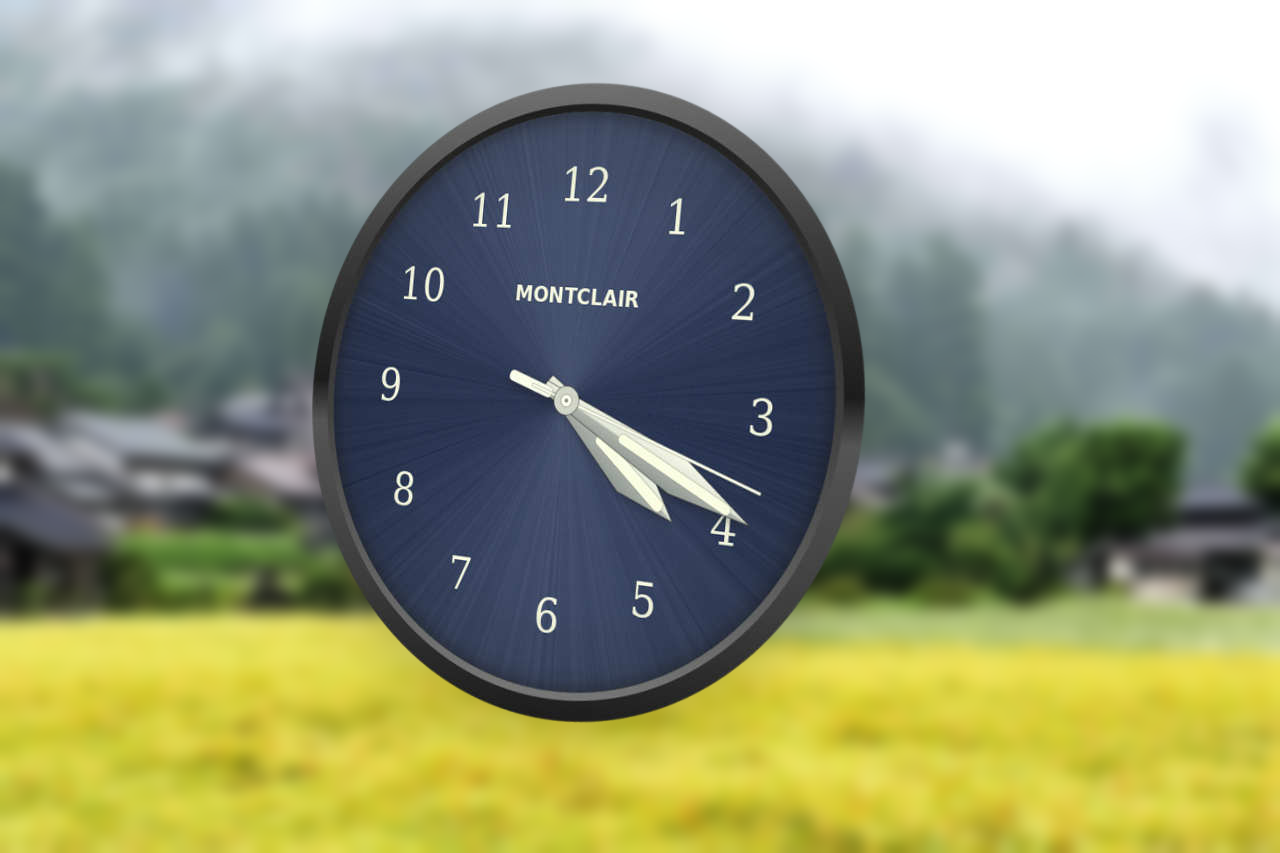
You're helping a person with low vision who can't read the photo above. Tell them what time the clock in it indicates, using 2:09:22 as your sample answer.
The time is 4:19:18
